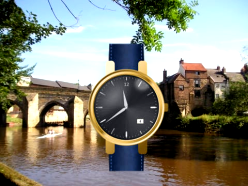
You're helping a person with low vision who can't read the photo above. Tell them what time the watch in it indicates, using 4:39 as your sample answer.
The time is 11:39
